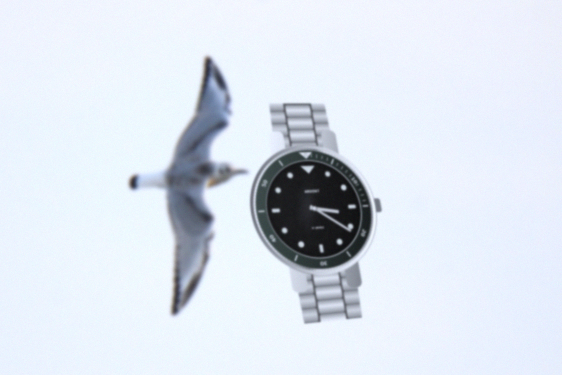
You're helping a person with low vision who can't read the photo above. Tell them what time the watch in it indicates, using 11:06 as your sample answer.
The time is 3:21
